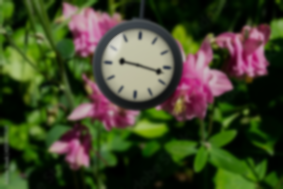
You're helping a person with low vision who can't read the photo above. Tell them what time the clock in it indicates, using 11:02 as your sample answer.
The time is 9:17
